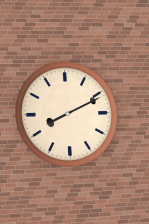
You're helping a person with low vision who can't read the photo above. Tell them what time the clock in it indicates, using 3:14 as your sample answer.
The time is 8:11
